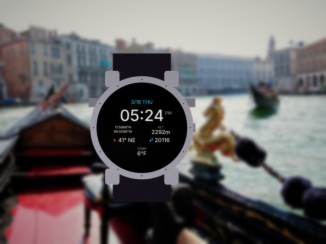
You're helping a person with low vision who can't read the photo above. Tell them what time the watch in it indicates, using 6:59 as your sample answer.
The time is 5:24
